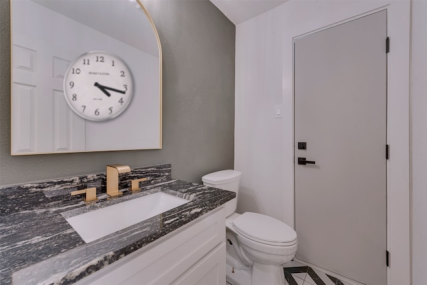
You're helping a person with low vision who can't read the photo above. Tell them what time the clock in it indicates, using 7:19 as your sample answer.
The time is 4:17
